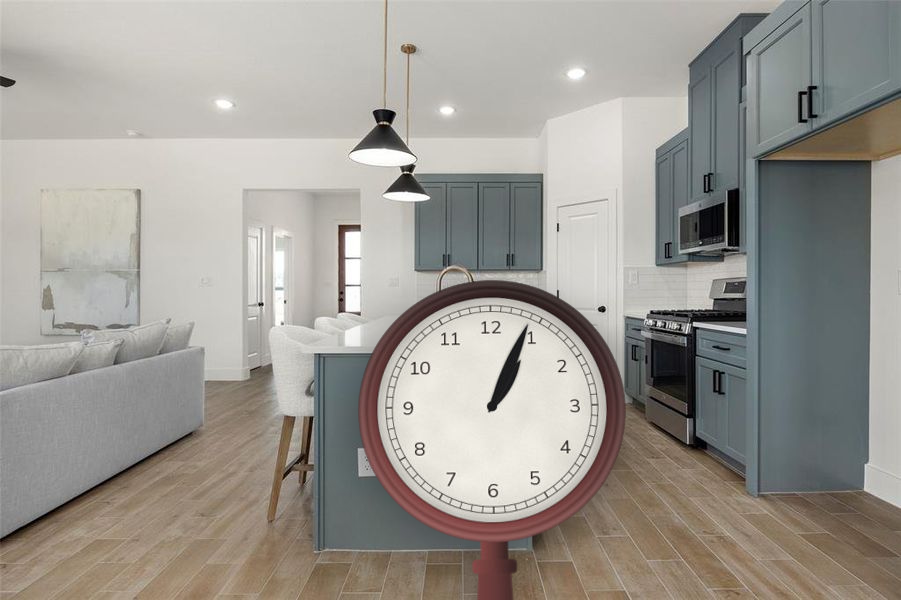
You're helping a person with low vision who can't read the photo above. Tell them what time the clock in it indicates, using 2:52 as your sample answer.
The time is 1:04
